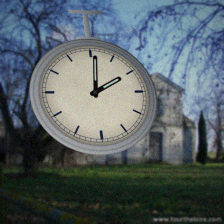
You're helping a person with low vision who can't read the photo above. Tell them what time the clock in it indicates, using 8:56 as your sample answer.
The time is 2:01
